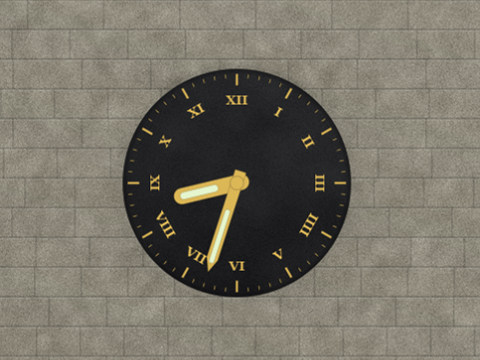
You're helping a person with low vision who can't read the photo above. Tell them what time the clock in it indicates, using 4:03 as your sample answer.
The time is 8:33
